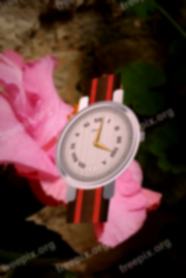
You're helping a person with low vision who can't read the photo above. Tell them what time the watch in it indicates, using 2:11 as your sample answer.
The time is 4:02
